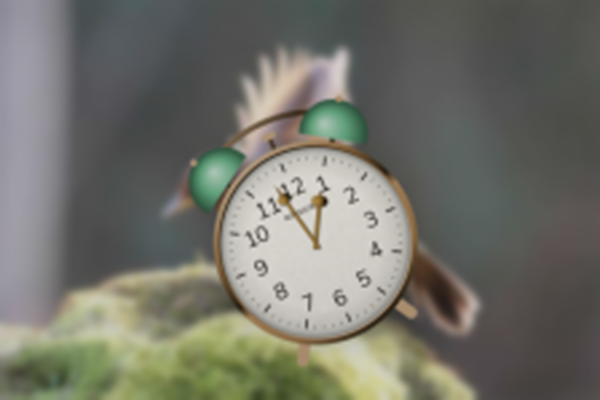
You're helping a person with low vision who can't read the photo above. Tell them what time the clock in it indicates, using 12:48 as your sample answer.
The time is 12:58
